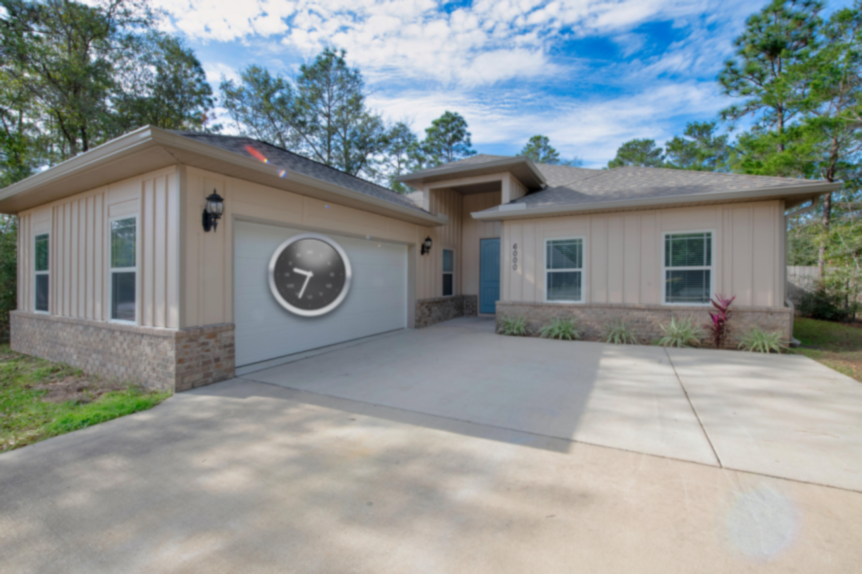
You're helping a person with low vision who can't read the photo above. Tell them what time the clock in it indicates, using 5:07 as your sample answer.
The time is 9:34
